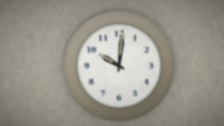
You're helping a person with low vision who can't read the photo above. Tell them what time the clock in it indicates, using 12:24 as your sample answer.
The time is 10:01
